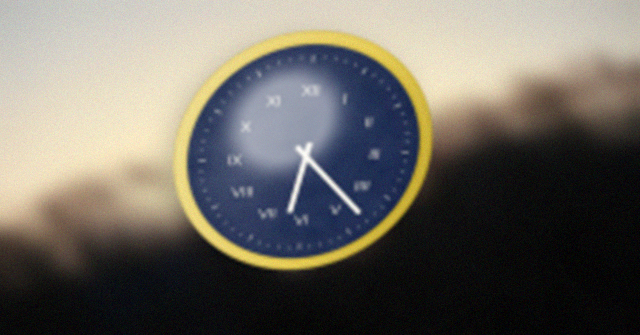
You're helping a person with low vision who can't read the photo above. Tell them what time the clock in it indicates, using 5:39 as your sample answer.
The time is 6:23
